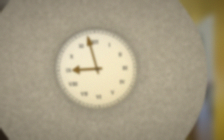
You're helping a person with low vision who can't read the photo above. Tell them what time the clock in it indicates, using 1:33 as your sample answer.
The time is 8:58
